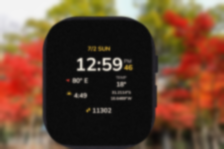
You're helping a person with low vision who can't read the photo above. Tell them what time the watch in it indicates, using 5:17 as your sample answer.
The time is 12:59
